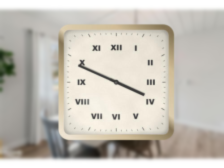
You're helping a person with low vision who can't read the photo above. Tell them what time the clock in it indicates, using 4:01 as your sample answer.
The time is 3:49
